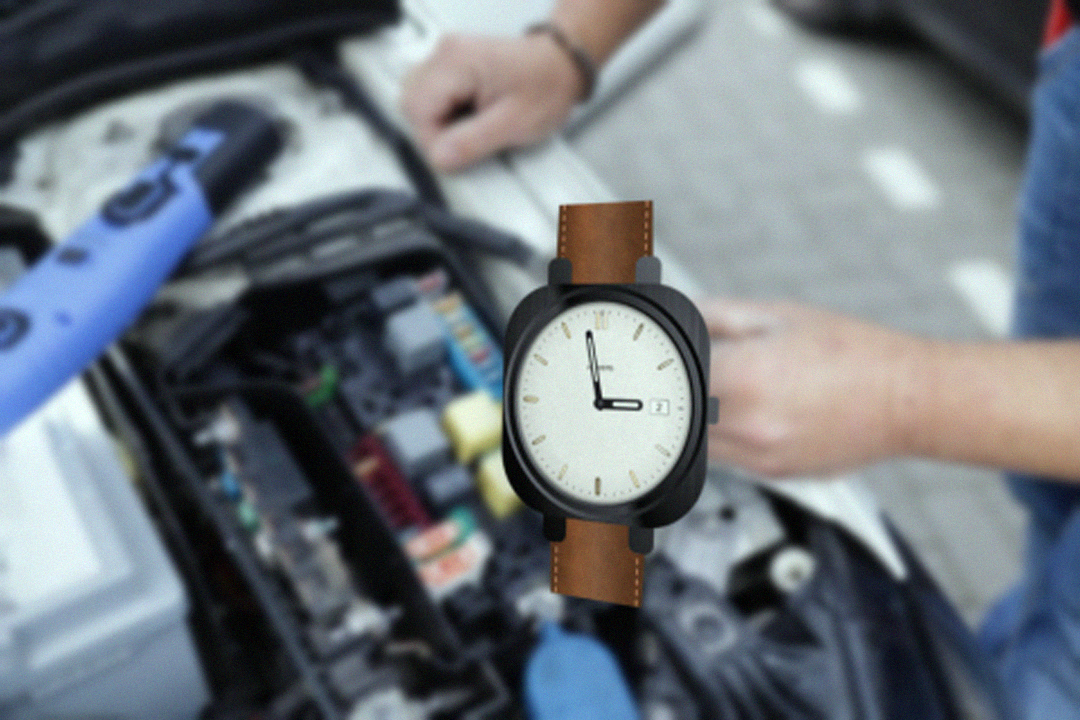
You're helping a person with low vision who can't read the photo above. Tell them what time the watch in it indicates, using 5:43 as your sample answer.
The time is 2:58
